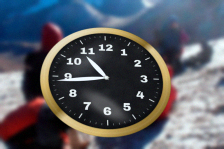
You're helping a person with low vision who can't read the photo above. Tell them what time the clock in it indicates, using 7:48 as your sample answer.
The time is 10:44
